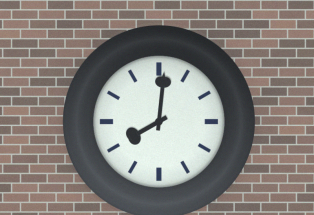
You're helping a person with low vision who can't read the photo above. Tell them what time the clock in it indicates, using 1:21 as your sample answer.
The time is 8:01
